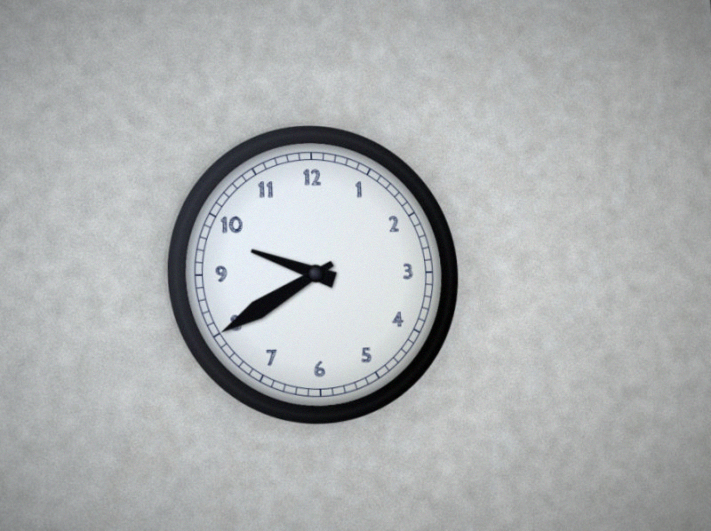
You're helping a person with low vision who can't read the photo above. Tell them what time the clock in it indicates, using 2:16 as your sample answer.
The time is 9:40
